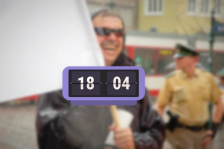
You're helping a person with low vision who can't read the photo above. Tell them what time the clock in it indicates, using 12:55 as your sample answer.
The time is 18:04
